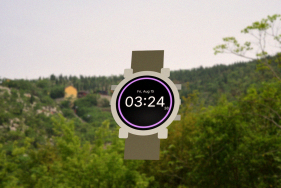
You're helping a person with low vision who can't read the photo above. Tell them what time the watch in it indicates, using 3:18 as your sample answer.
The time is 3:24
